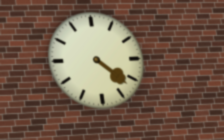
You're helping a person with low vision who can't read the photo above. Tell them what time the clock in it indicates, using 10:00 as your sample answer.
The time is 4:22
